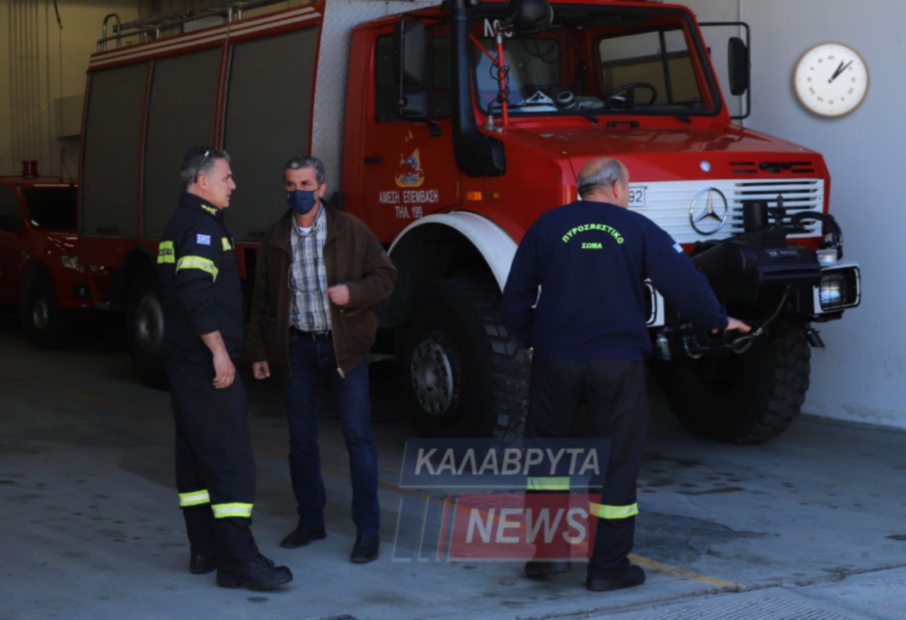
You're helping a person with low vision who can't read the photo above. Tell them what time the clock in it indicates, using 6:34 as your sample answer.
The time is 1:08
